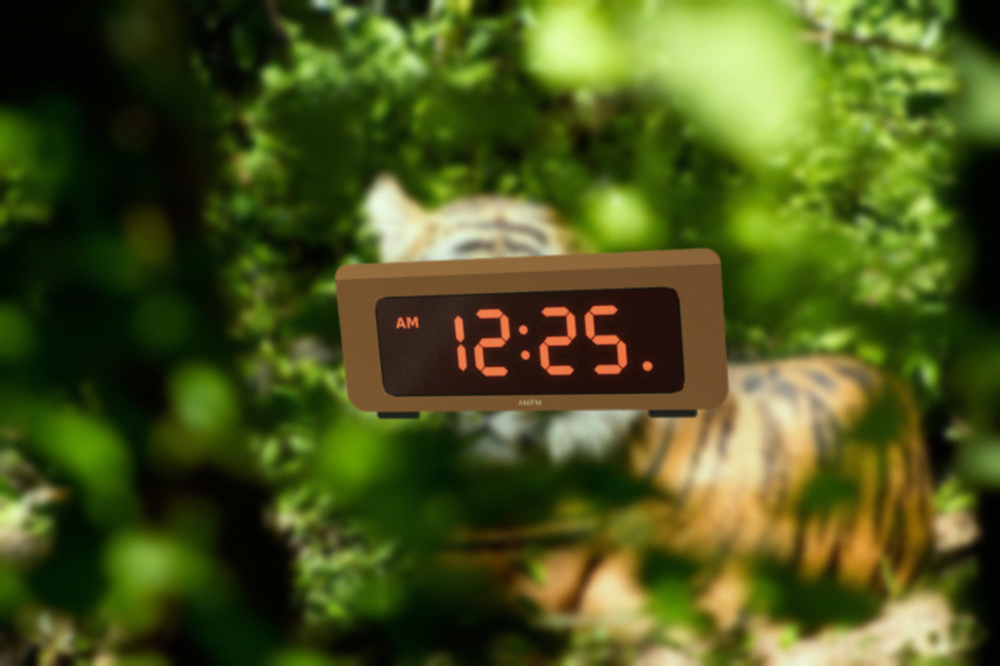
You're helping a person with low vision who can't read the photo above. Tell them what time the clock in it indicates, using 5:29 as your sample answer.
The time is 12:25
